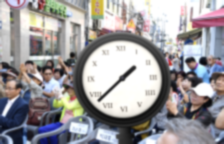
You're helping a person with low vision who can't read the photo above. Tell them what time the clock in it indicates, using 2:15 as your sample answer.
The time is 1:38
